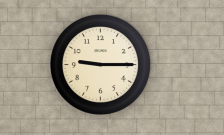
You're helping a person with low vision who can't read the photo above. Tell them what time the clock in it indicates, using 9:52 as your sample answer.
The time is 9:15
